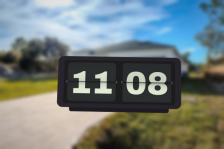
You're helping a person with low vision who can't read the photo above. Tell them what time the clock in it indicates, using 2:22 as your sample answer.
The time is 11:08
